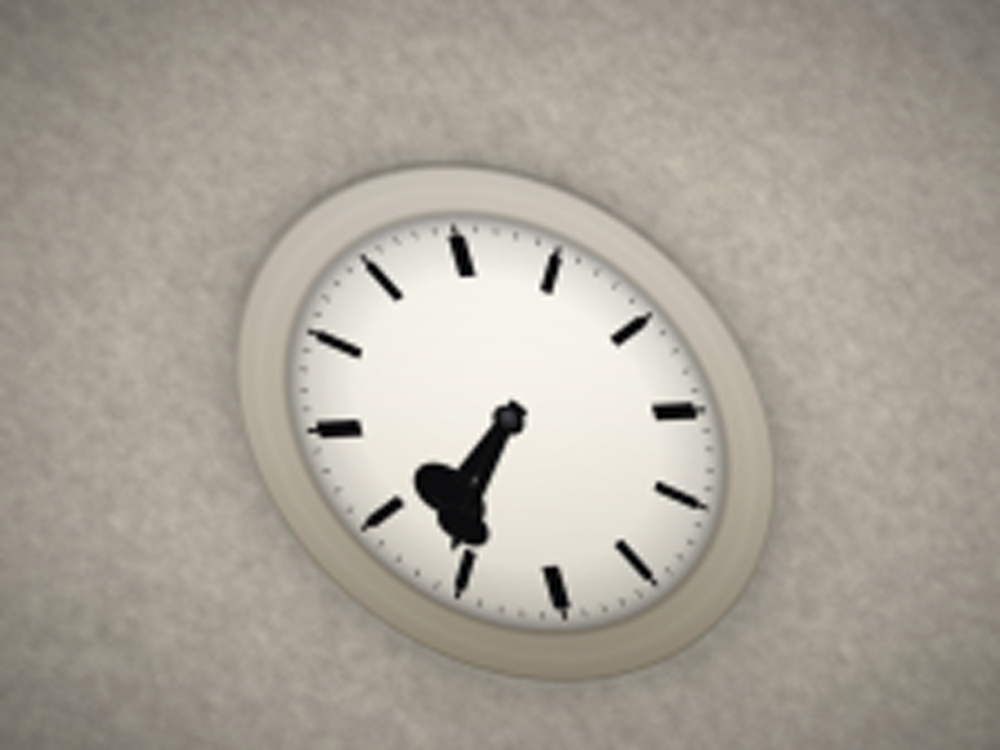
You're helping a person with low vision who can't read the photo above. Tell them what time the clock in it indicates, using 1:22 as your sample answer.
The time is 7:36
